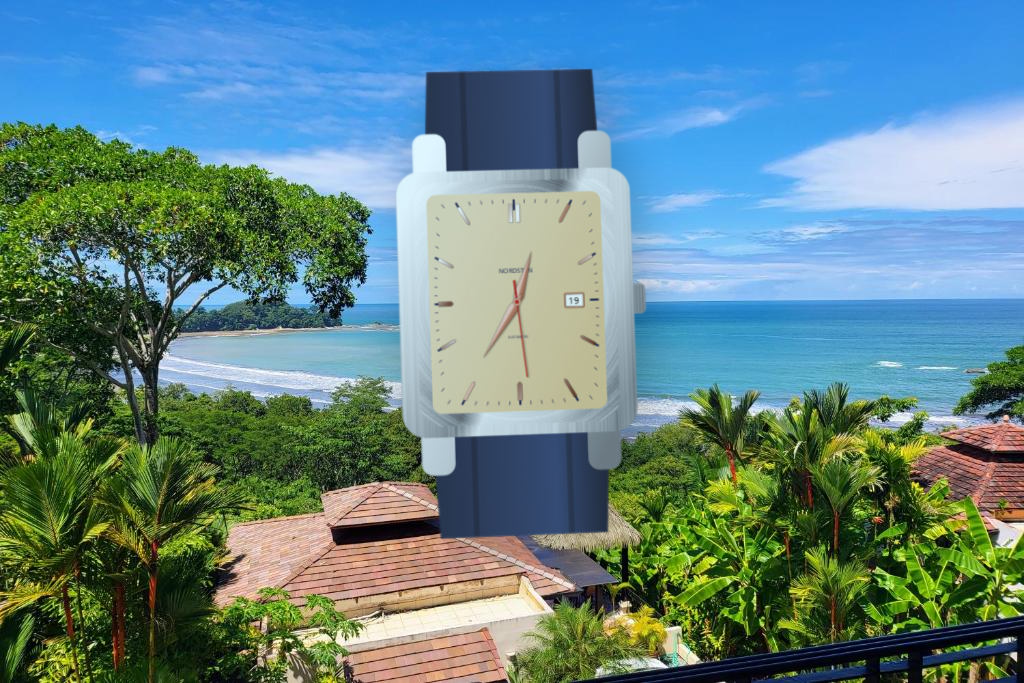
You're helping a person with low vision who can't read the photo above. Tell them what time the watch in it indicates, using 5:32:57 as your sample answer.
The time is 12:35:29
